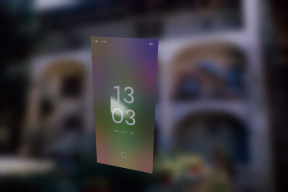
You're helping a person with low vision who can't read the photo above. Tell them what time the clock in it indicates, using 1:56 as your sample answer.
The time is 13:03
